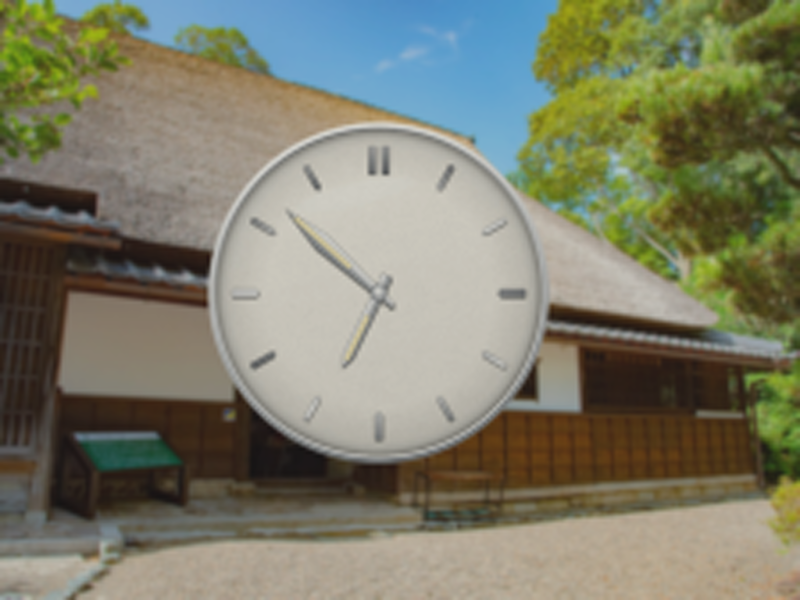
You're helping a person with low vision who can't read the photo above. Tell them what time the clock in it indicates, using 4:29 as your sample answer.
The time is 6:52
